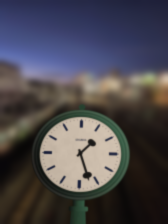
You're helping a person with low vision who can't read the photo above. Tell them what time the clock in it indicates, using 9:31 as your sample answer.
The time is 1:27
